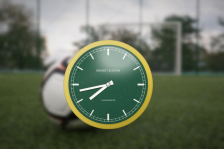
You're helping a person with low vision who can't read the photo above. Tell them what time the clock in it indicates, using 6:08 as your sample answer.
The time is 7:43
